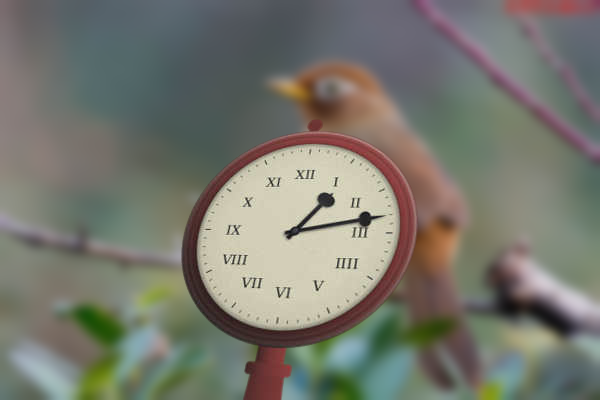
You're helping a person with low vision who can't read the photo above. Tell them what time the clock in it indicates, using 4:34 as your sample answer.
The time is 1:13
